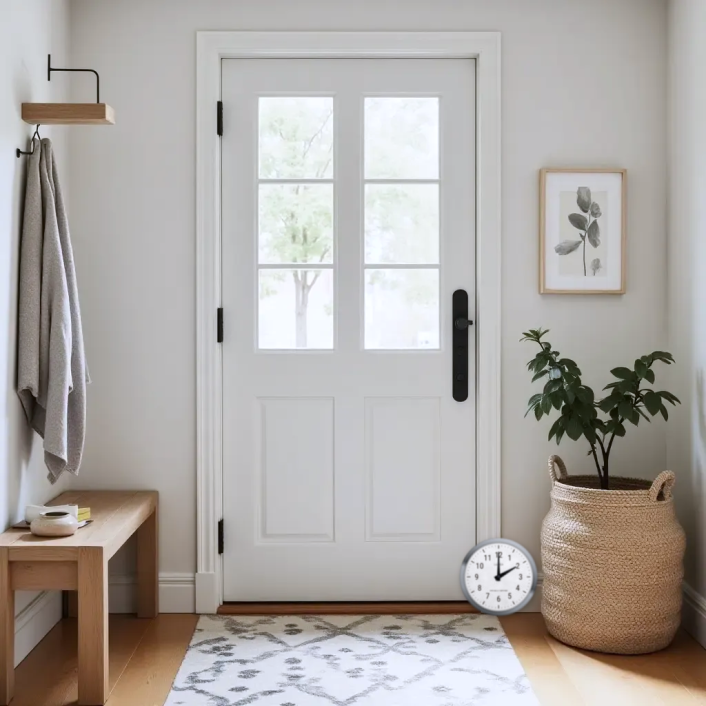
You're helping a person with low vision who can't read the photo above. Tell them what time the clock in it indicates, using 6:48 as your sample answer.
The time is 2:00
